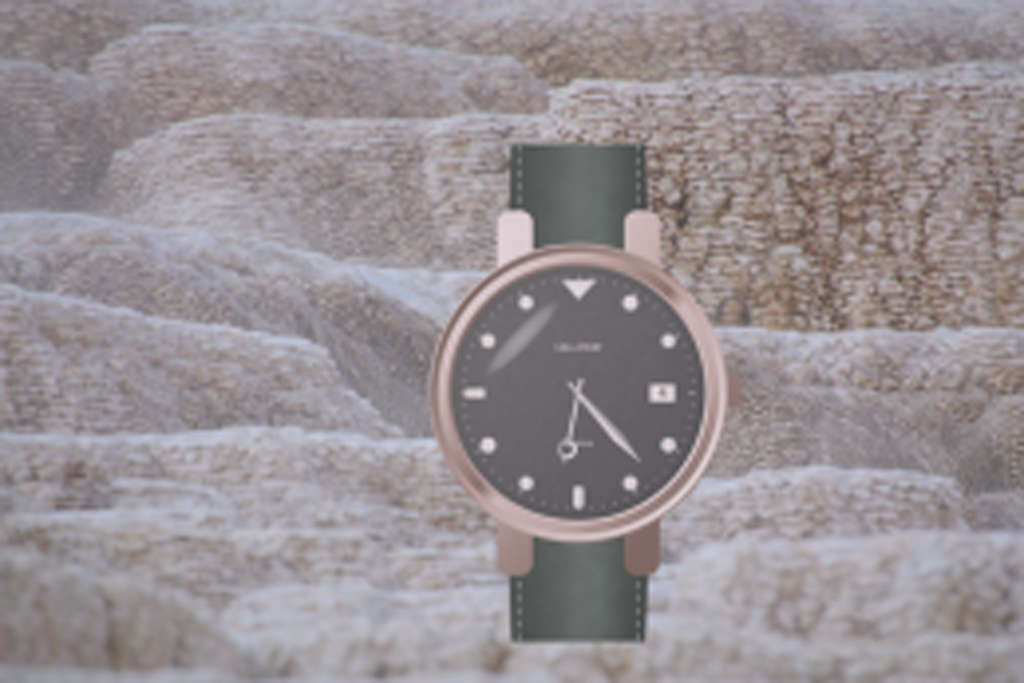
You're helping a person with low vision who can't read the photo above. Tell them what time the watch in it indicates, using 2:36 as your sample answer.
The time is 6:23
